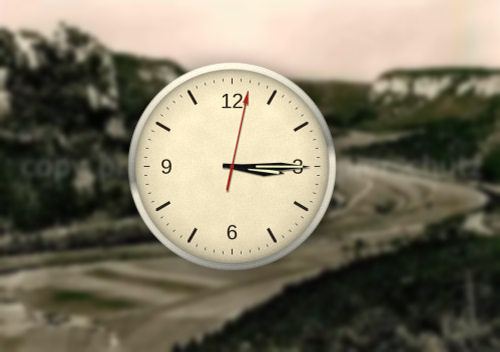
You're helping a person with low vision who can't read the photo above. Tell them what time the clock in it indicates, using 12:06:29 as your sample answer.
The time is 3:15:02
